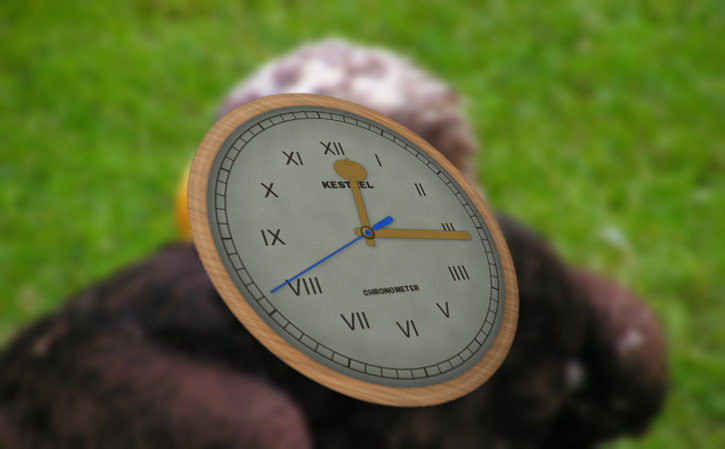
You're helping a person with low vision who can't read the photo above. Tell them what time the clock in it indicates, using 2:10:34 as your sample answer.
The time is 12:15:41
